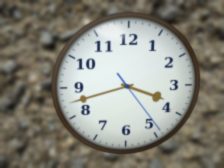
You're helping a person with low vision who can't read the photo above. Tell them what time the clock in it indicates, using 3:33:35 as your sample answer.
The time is 3:42:24
